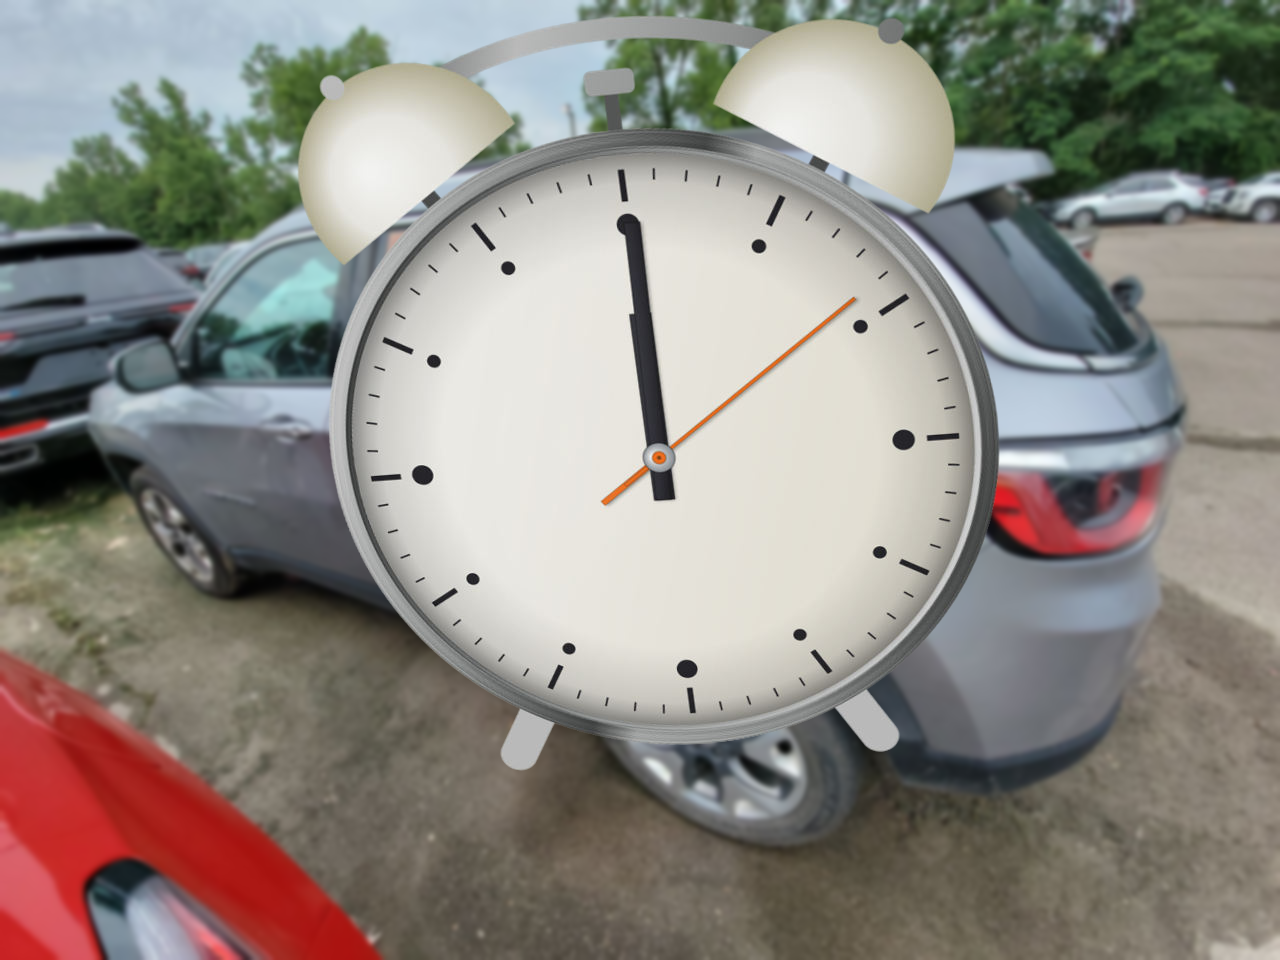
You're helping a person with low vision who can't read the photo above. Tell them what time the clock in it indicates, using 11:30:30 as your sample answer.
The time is 12:00:09
